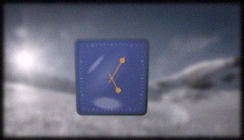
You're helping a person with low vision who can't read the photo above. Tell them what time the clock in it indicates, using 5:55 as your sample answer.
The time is 5:05
